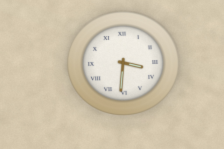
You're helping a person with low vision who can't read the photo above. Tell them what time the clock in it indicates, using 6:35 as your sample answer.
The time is 3:31
